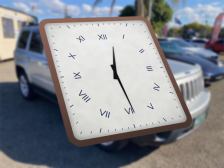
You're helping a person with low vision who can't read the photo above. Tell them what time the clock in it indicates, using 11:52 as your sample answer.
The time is 12:29
